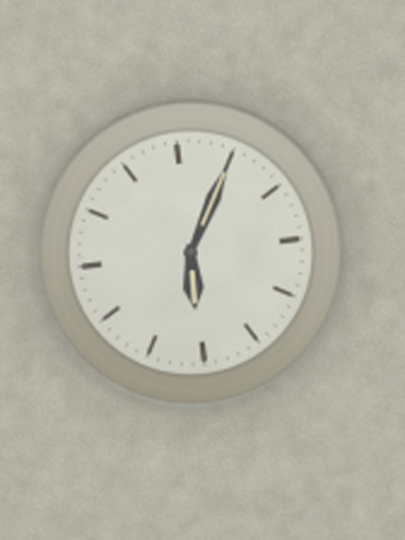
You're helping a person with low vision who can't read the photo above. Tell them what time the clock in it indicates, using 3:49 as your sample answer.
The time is 6:05
